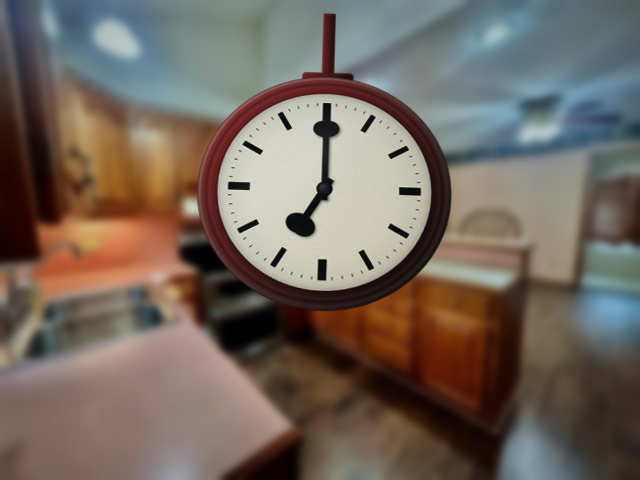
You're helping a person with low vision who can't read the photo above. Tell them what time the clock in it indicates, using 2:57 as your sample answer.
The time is 7:00
